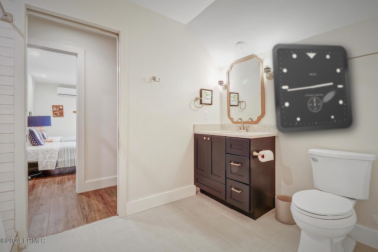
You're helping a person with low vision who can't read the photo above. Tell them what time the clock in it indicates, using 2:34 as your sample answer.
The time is 2:44
